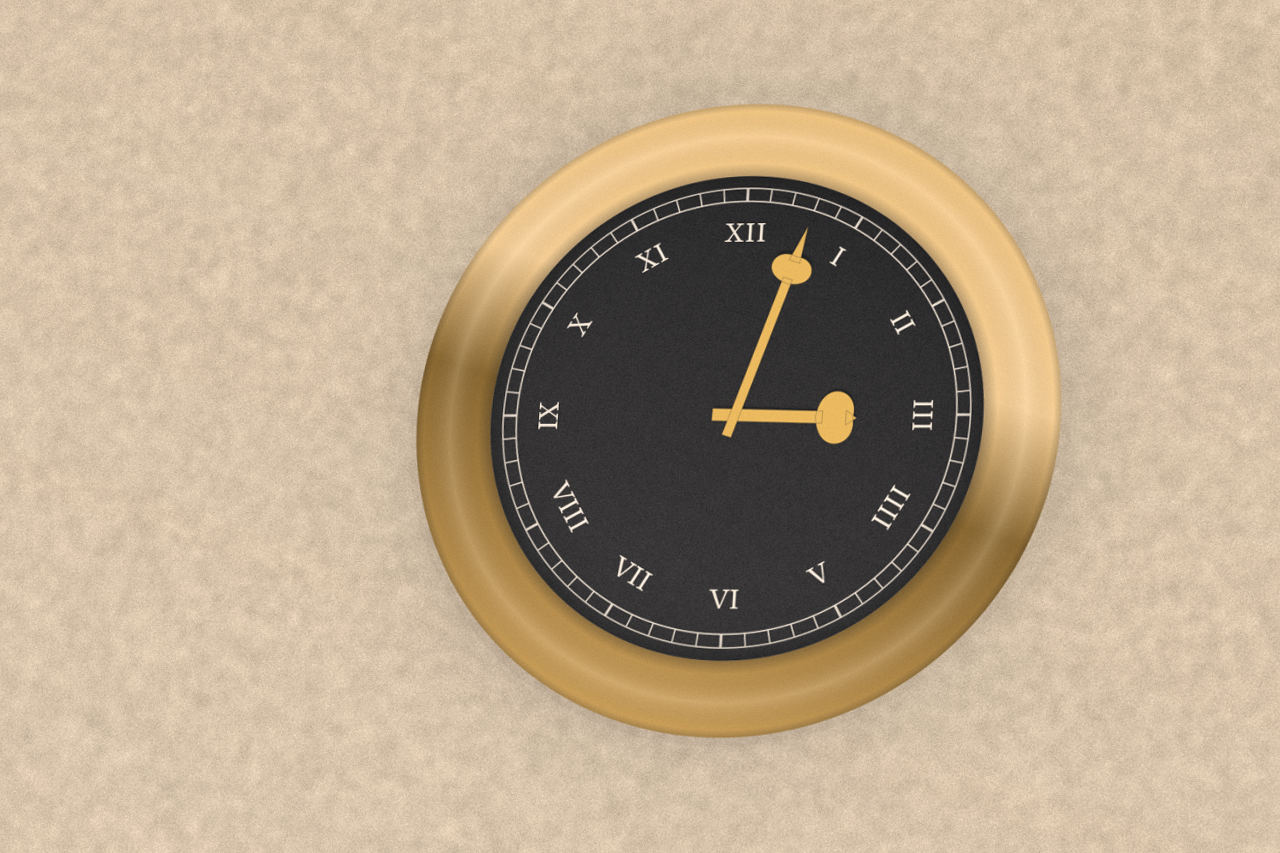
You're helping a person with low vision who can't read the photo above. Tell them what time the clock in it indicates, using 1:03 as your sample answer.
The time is 3:03
